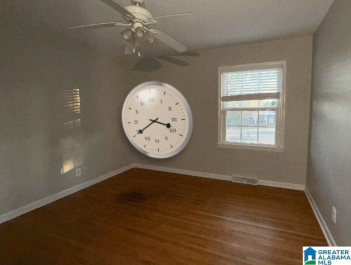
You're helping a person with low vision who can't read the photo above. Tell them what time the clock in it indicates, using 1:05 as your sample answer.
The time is 3:40
